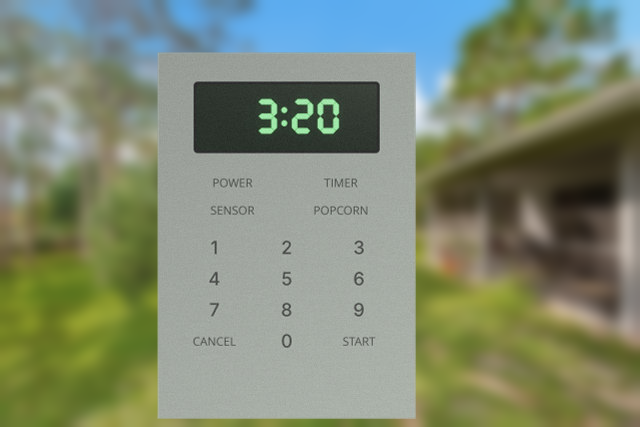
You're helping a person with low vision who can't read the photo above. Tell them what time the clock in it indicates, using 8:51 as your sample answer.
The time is 3:20
